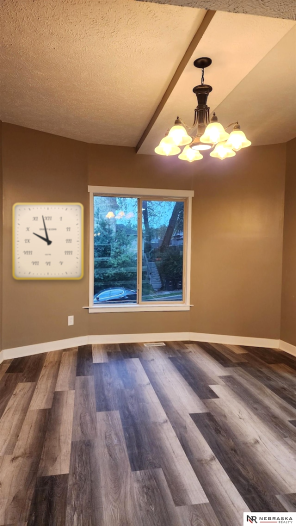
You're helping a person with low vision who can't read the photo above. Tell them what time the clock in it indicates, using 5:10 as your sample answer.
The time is 9:58
